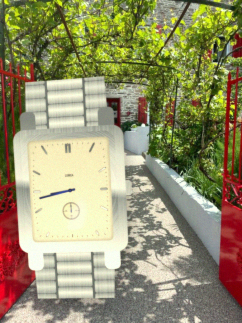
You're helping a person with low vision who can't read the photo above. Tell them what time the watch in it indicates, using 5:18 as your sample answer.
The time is 8:43
